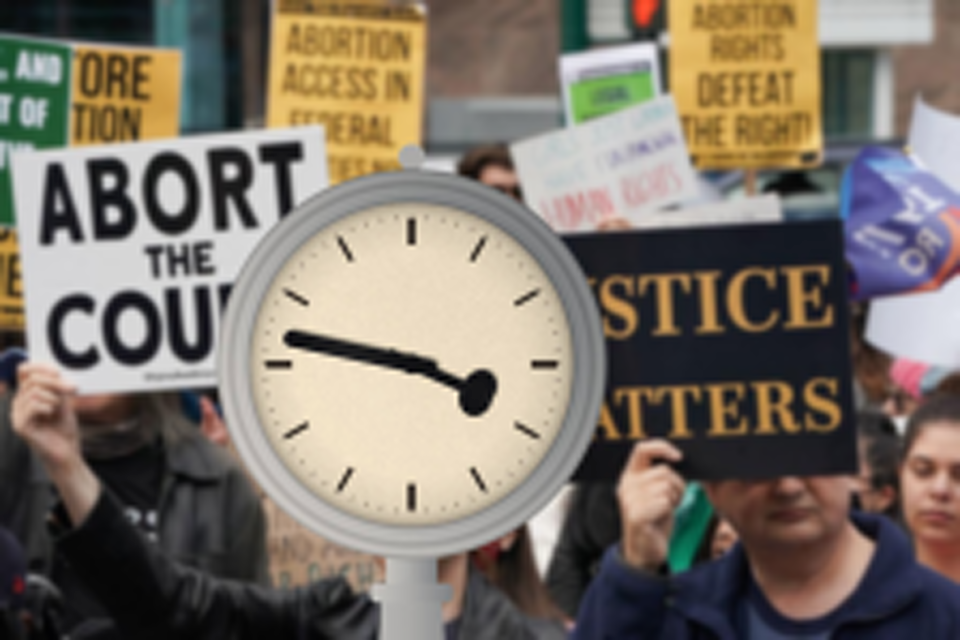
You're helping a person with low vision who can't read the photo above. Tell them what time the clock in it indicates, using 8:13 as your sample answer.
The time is 3:47
